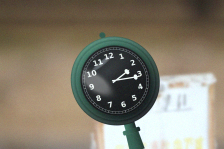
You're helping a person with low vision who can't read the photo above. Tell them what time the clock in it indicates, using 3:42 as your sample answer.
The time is 2:16
